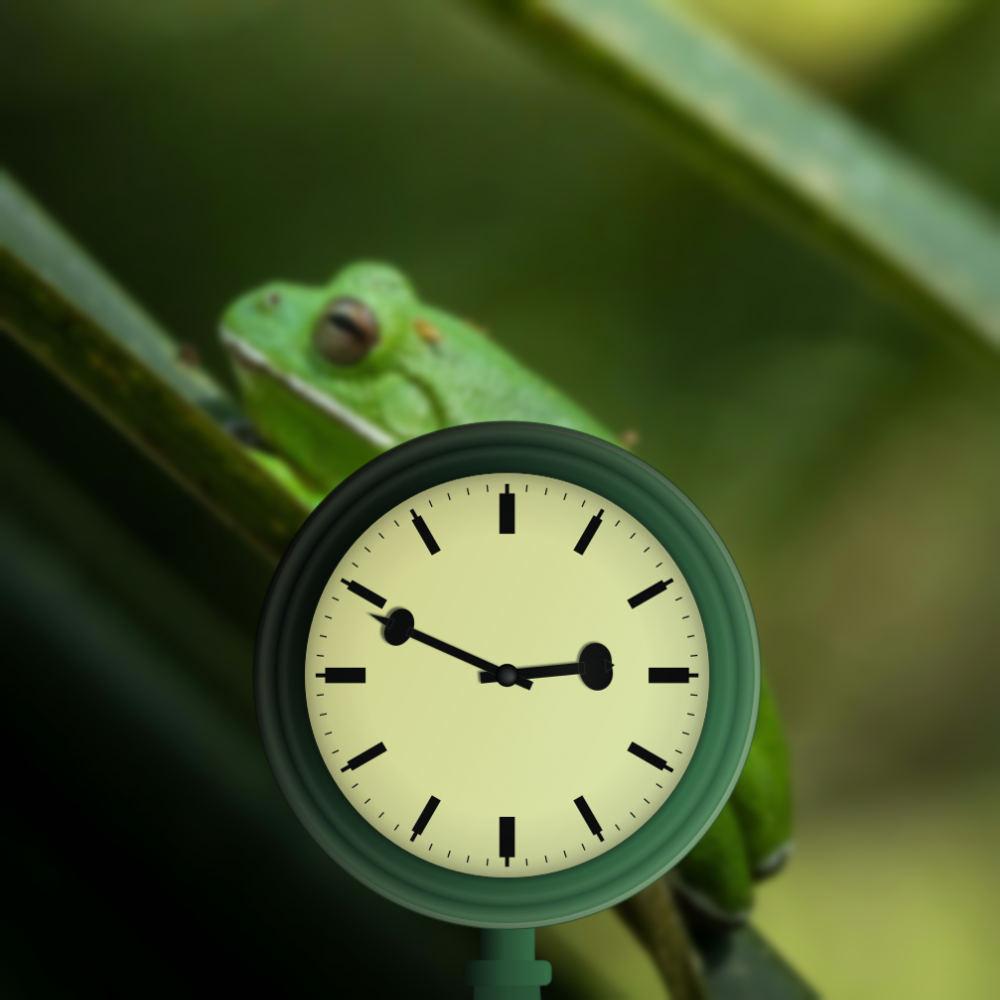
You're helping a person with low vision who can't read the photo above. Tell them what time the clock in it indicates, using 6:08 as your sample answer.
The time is 2:49
